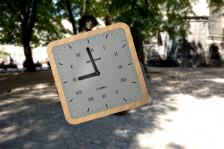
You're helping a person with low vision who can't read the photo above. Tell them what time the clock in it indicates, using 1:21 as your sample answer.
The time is 8:59
